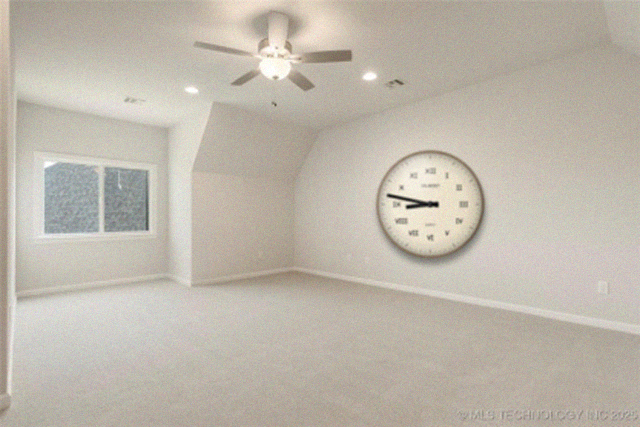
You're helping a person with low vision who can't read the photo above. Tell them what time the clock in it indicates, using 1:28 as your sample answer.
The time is 8:47
